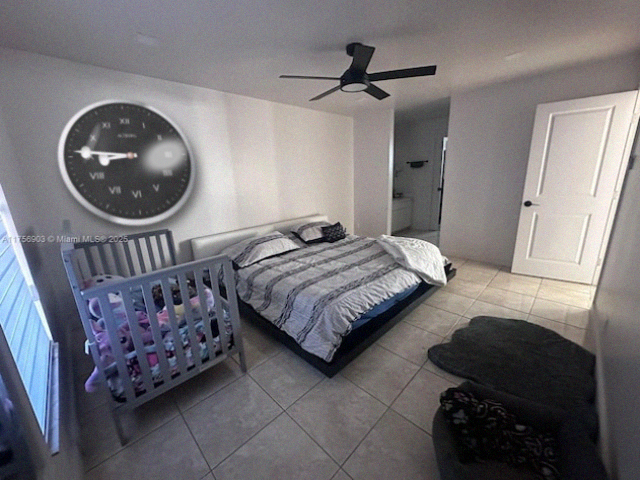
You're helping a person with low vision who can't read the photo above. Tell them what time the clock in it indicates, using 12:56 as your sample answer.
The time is 8:46
